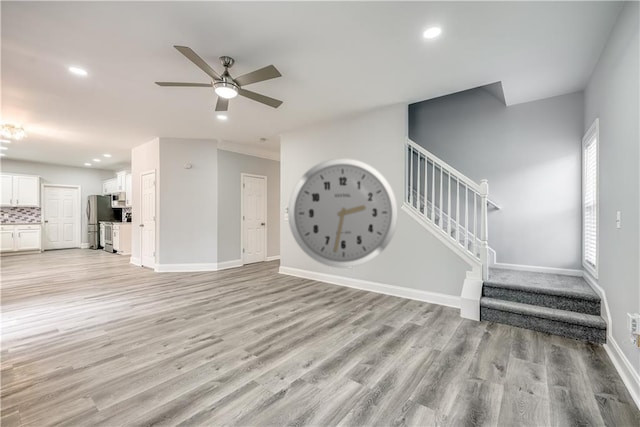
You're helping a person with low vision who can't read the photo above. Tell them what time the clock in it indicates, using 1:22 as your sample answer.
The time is 2:32
